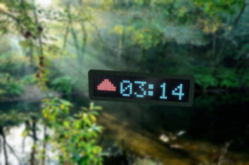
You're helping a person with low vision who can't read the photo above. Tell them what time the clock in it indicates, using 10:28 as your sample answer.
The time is 3:14
